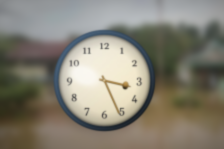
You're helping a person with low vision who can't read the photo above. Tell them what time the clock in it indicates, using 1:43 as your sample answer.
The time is 3:26
